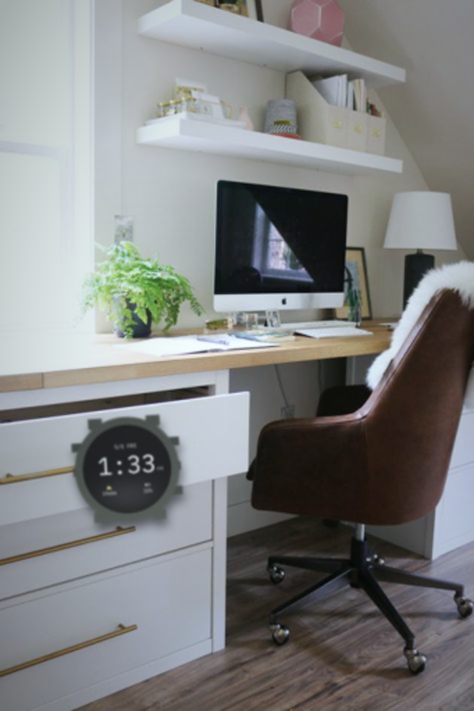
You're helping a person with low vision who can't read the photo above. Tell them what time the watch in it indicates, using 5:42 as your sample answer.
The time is 1:33
